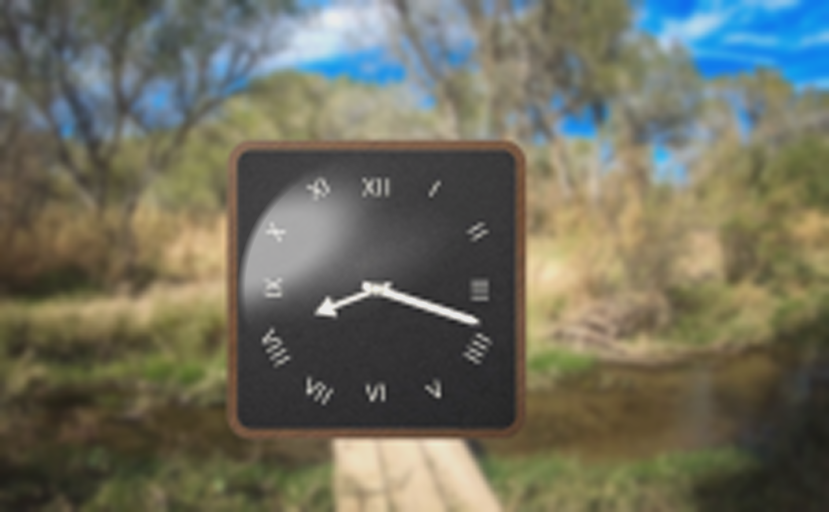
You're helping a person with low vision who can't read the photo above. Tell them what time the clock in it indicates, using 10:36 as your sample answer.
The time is 8:18
